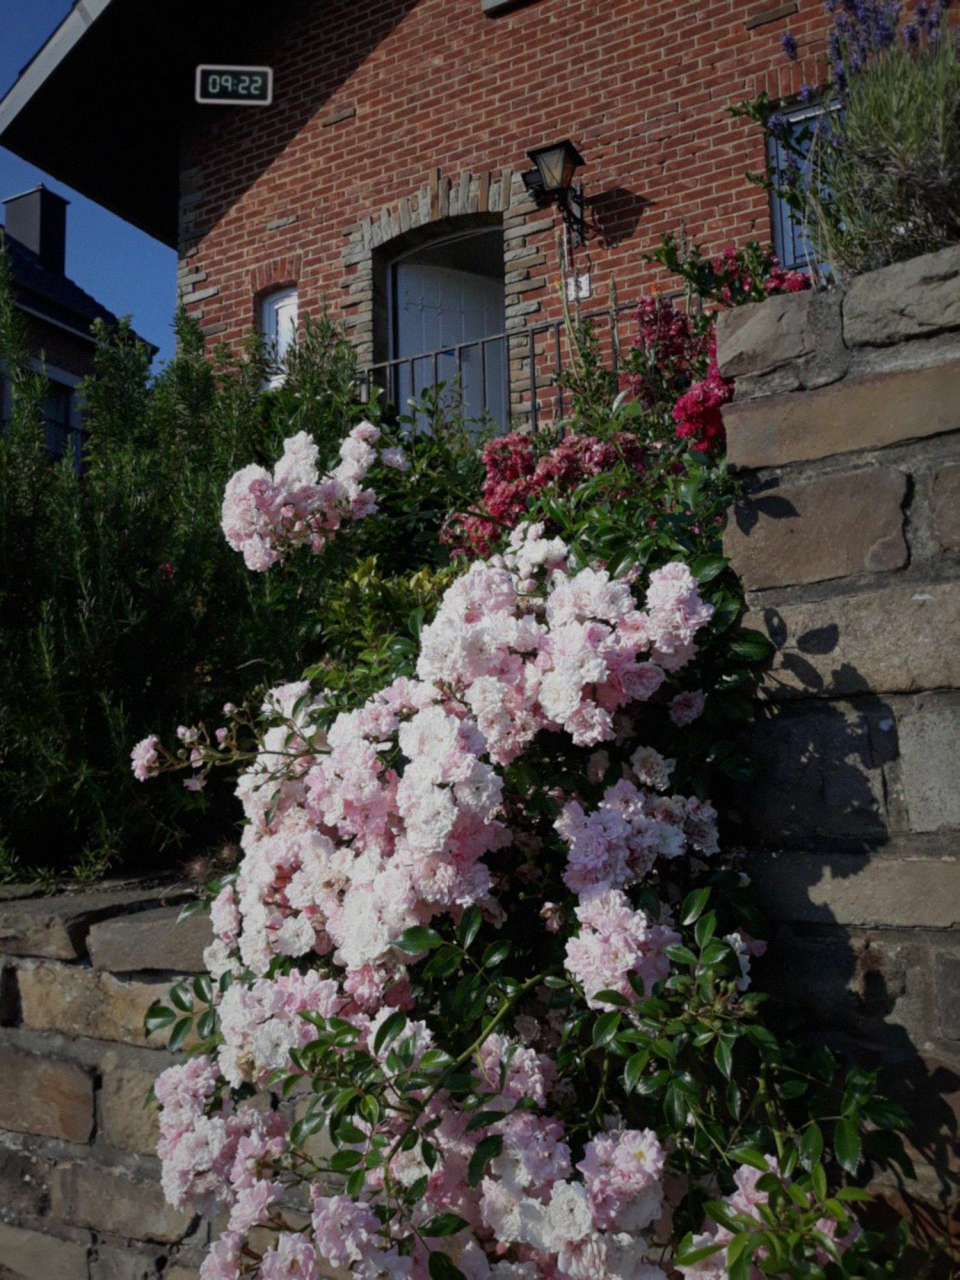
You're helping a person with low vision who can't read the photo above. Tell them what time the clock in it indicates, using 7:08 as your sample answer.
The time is 9:22
